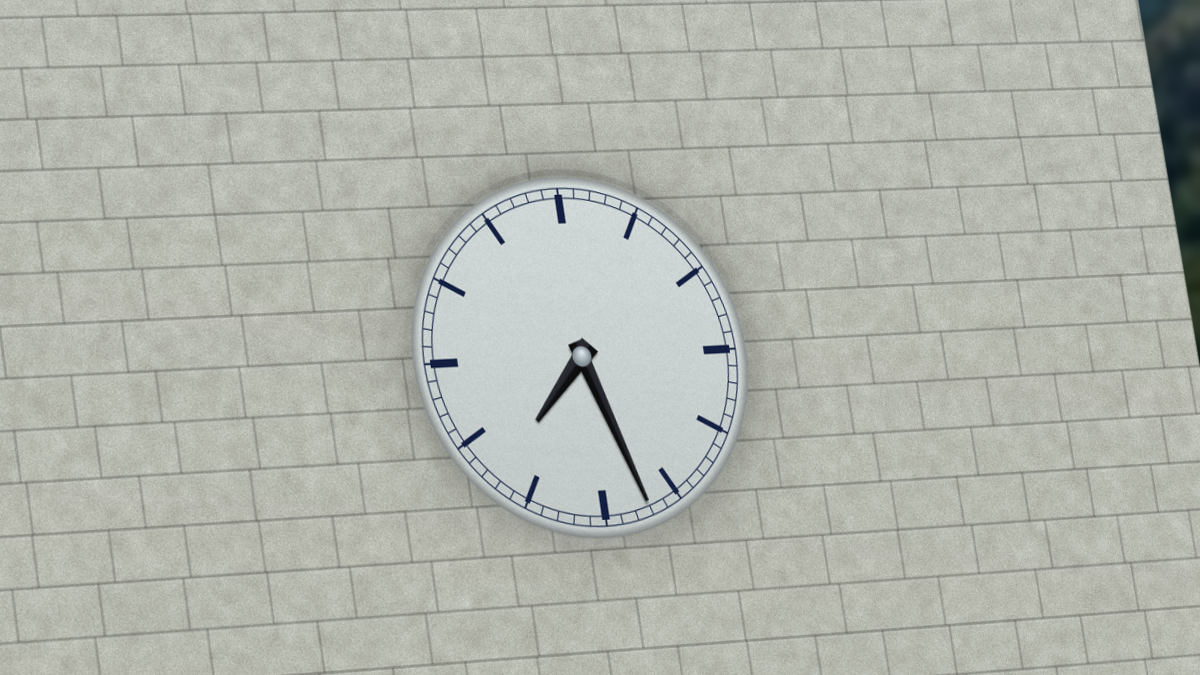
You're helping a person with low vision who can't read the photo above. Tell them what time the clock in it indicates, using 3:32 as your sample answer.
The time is 7:27
